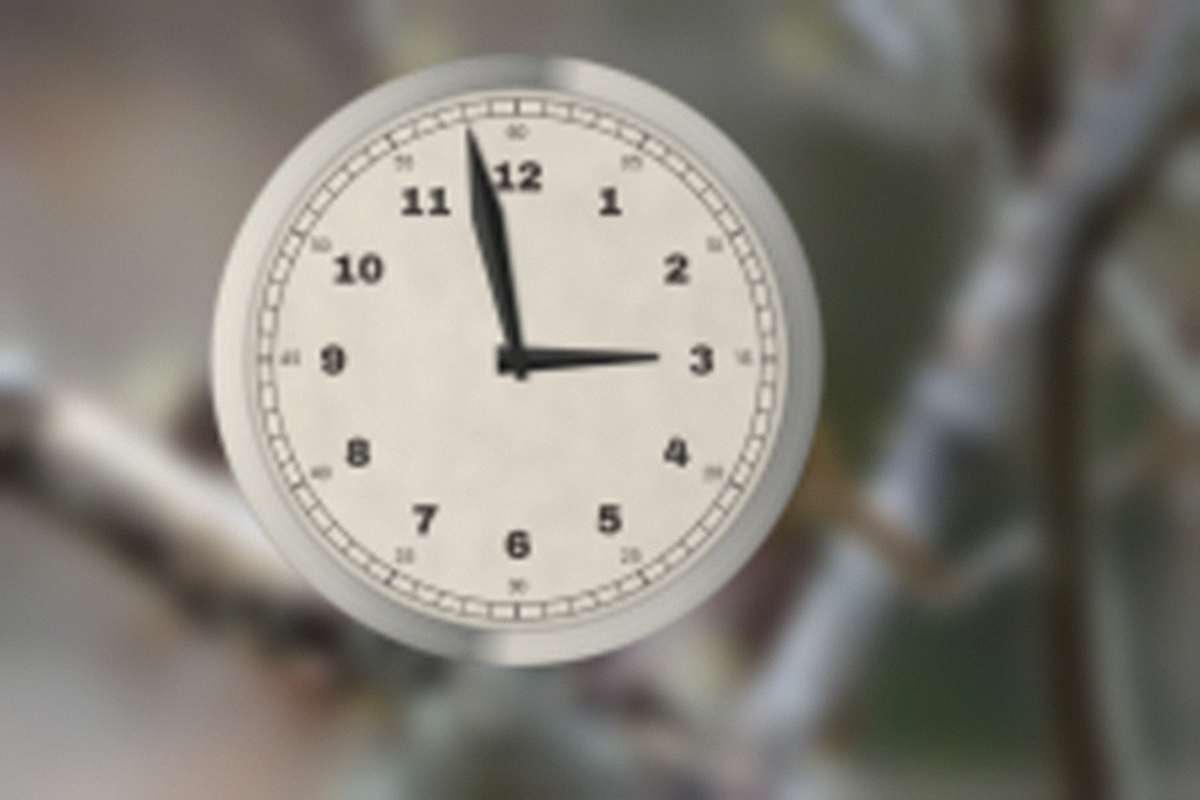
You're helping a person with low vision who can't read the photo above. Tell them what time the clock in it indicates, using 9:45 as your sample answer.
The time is 2:58
